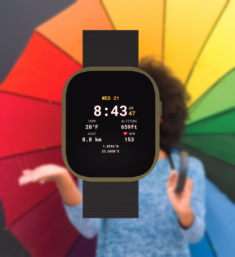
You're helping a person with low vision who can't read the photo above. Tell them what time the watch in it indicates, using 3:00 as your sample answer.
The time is 8:43
